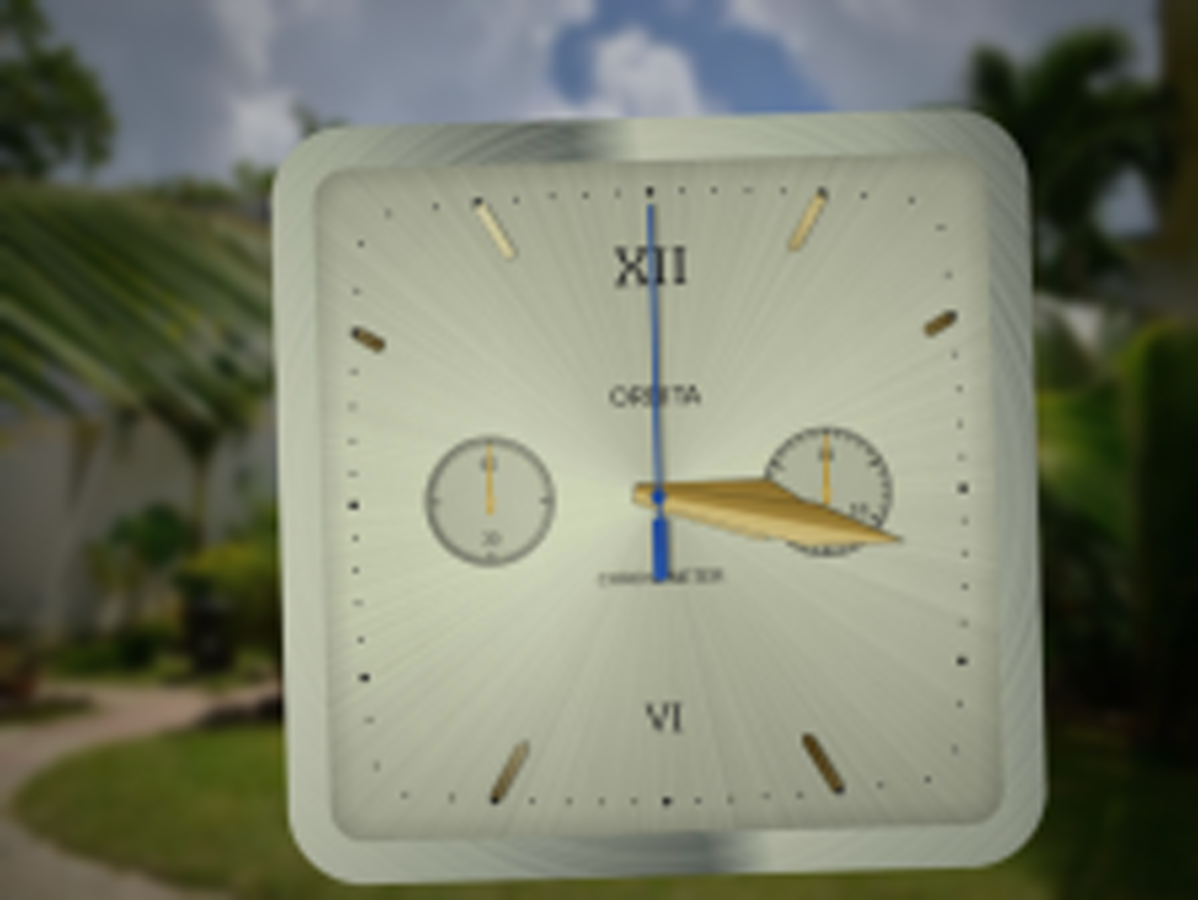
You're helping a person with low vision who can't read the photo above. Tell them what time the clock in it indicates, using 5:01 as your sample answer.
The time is 3:17
